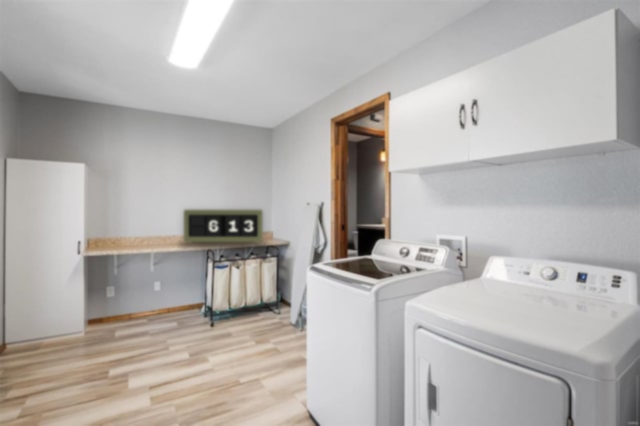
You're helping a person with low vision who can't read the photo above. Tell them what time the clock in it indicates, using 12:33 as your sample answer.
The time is 6:13
